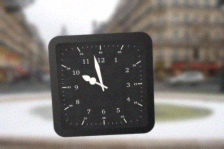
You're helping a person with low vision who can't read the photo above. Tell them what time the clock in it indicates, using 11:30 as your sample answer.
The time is 9:58
